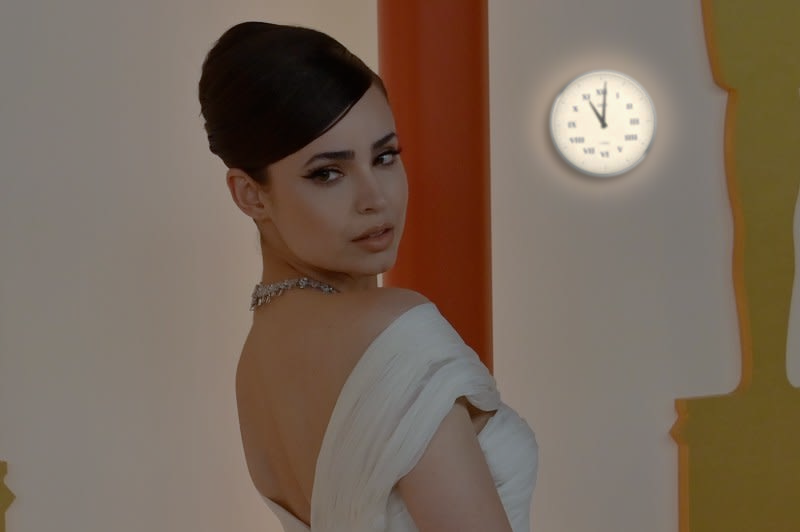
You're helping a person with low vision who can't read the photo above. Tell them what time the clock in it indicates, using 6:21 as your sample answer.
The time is 11:01
